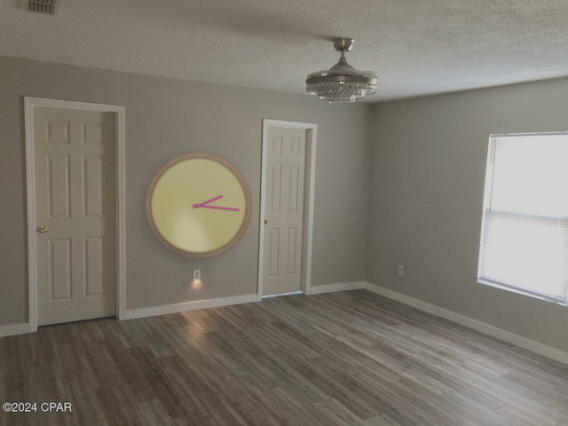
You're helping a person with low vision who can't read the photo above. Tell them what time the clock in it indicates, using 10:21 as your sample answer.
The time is 2:16
